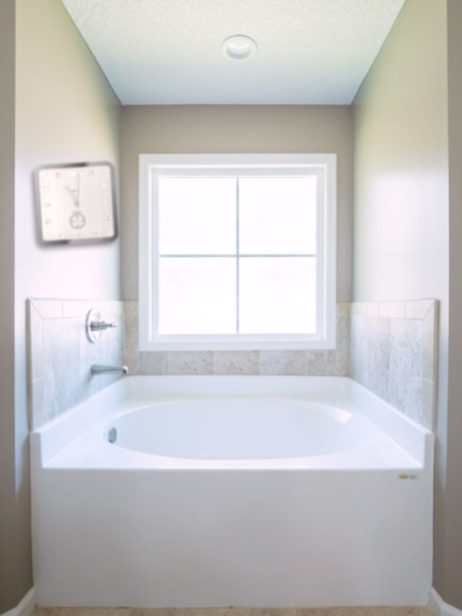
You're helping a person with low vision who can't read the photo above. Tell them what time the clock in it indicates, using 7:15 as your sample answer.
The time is 11:01
